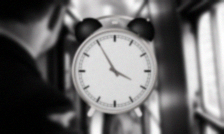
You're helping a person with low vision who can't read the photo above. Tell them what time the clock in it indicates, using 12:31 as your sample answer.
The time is 3:55
